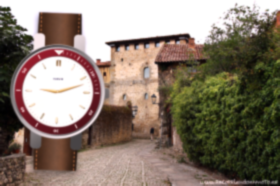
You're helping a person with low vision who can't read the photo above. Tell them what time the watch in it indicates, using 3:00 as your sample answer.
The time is 9:12
